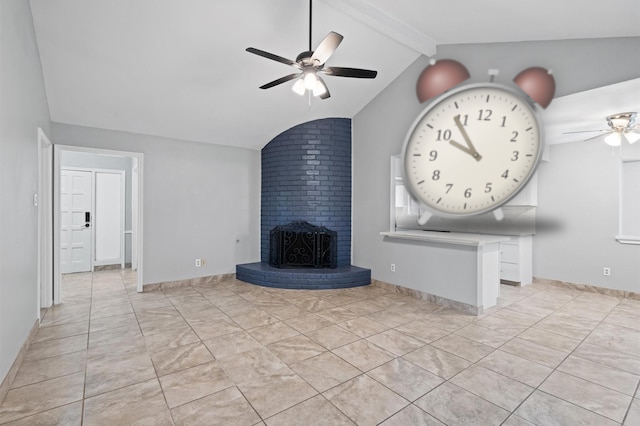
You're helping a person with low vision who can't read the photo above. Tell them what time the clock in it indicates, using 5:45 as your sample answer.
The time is 9:54
